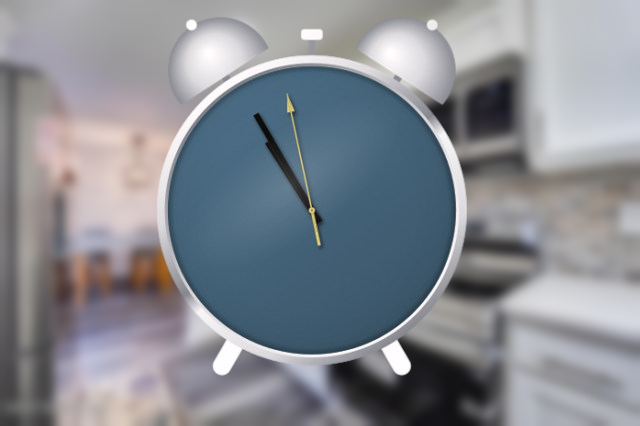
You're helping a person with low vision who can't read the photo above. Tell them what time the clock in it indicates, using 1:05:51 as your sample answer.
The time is 10:54:58
